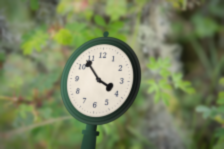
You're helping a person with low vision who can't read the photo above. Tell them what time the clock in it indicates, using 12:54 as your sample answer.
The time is 3:53
